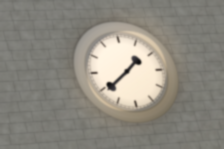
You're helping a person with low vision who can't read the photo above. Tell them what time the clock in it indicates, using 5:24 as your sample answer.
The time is 1:39
